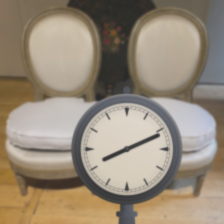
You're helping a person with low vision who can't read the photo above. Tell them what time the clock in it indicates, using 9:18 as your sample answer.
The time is 8:11
